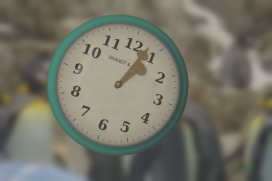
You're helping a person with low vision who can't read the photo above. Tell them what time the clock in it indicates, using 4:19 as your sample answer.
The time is 1:03
